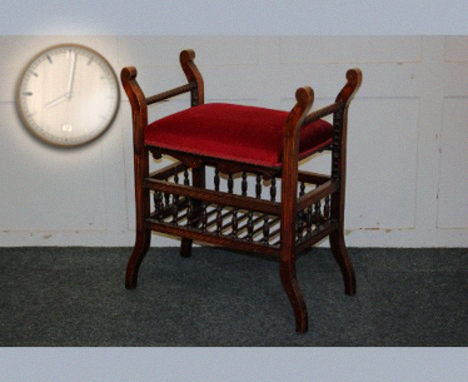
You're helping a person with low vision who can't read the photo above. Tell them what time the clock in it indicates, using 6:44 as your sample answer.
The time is 8:01
